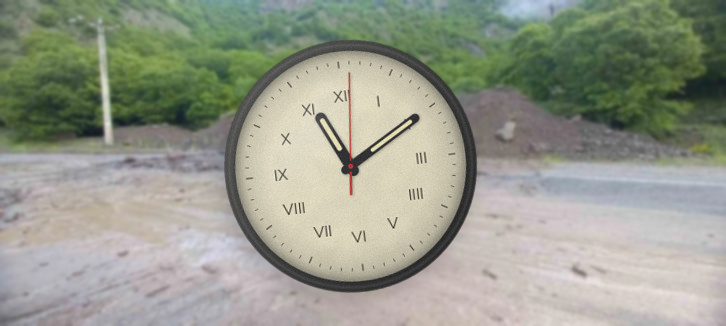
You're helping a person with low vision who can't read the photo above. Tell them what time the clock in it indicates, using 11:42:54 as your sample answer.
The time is 11:10:01
